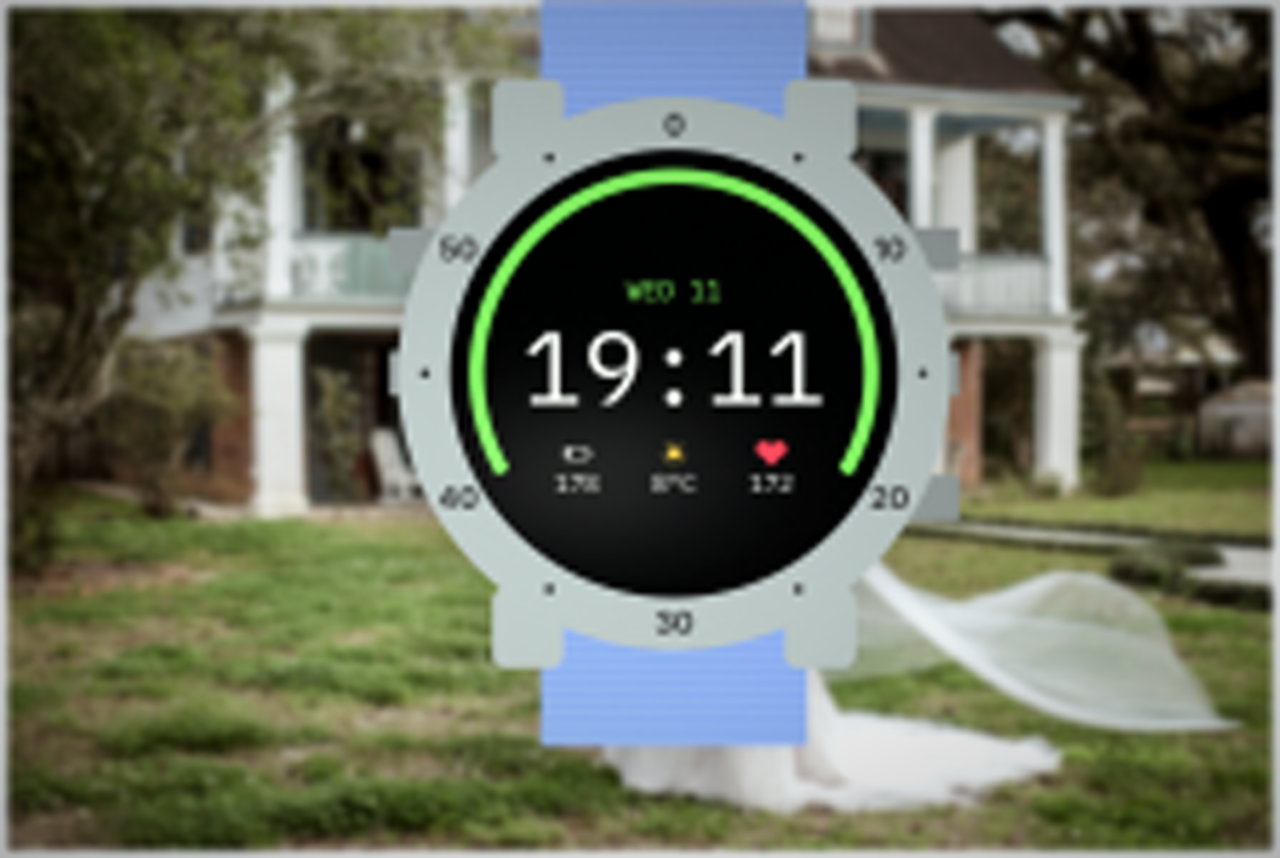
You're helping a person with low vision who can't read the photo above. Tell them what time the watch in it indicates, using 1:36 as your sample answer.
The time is 19:11
